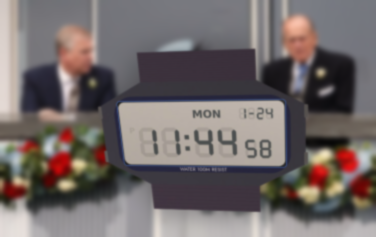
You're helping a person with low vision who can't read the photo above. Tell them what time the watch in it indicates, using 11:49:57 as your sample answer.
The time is 11:44:58
